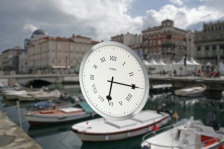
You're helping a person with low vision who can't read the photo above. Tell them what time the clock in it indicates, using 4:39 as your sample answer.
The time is 6:15
